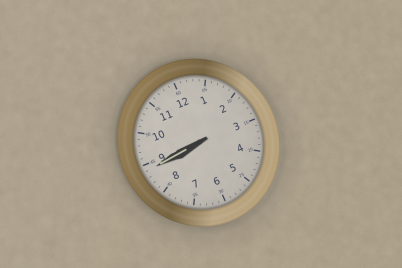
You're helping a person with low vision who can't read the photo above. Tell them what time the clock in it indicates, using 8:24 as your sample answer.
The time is 8:44
